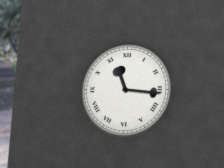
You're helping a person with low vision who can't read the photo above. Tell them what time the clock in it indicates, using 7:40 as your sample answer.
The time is 11:16
